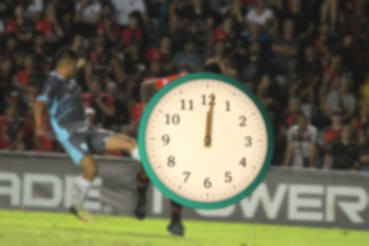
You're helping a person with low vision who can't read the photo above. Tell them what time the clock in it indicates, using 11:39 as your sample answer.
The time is 12:01
